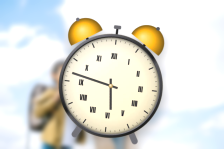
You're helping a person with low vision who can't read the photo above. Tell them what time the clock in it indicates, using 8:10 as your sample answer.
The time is 5:47
